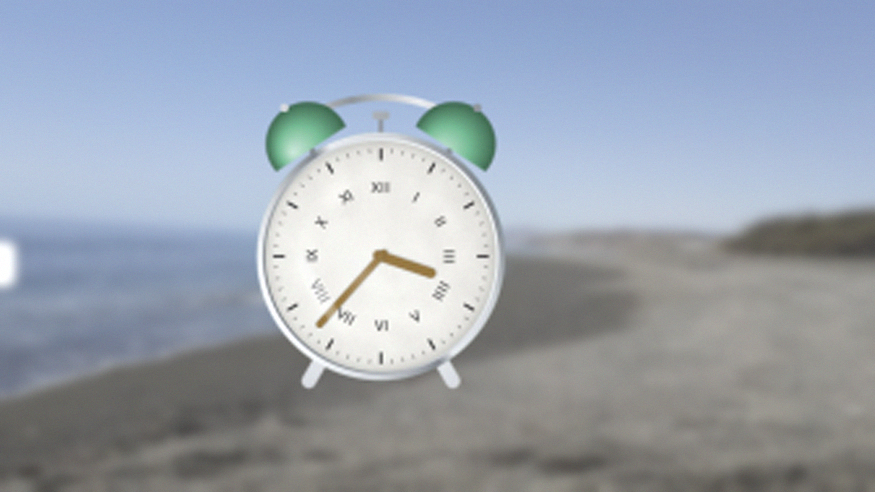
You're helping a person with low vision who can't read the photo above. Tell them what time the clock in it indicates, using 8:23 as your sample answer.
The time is 3:37
